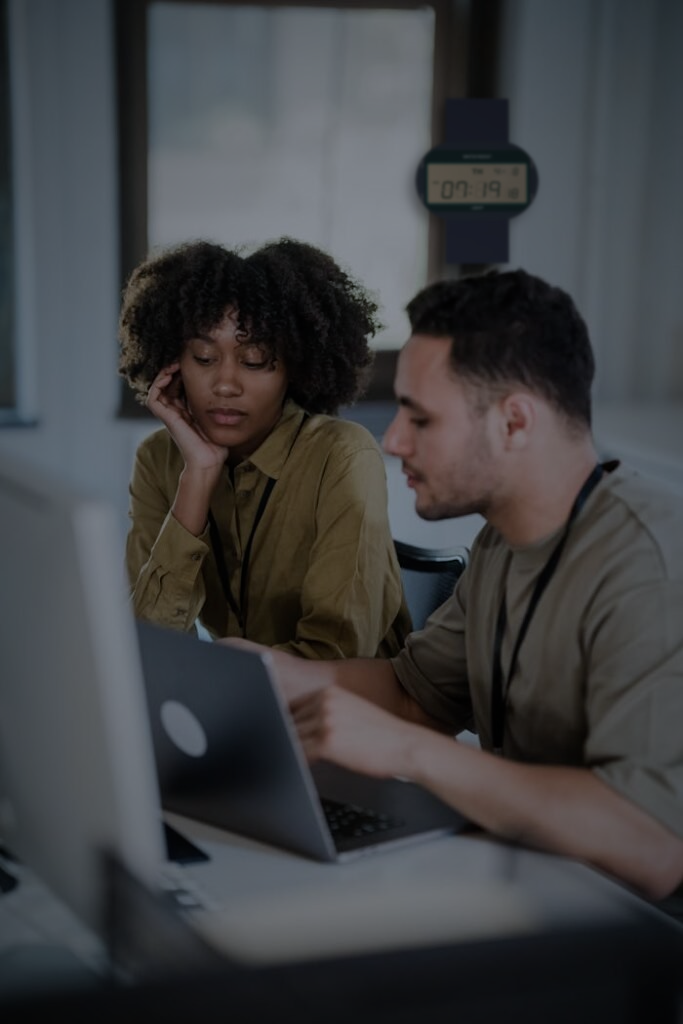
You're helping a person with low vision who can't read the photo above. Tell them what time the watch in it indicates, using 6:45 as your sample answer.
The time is 7:19
